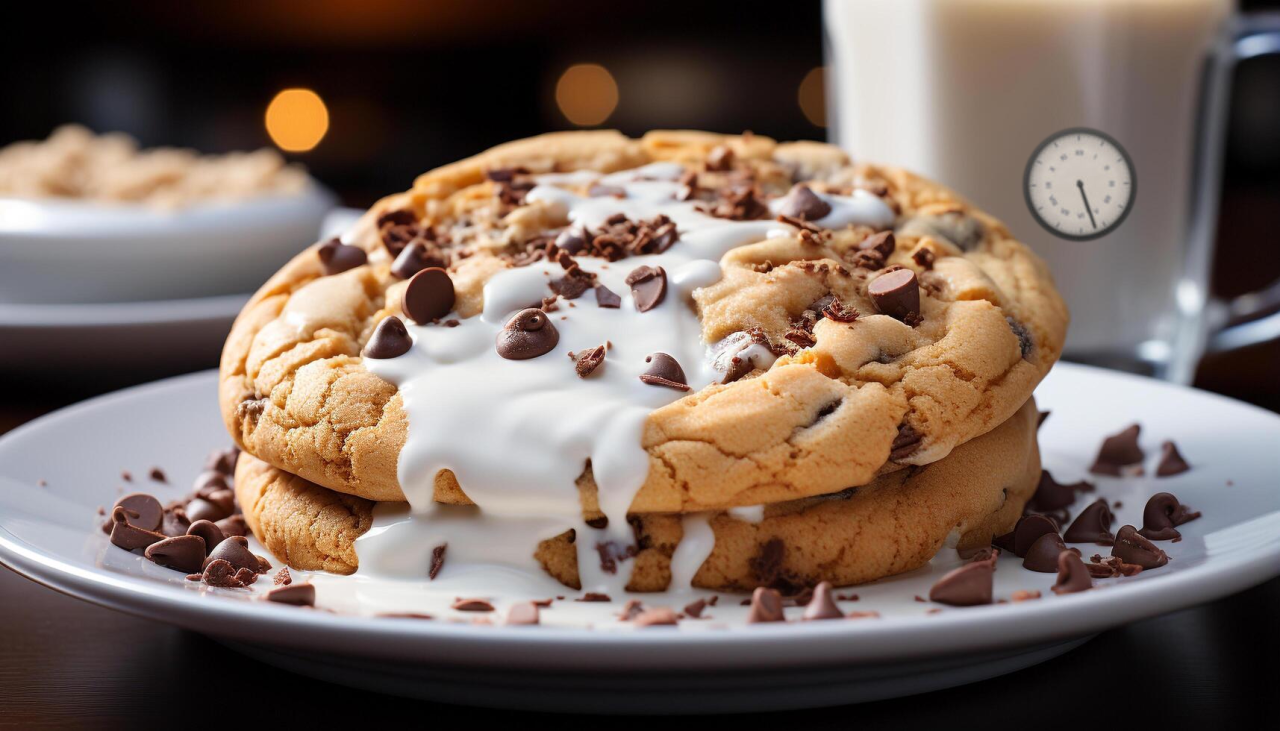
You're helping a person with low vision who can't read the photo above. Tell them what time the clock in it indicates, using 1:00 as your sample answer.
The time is 5:27
